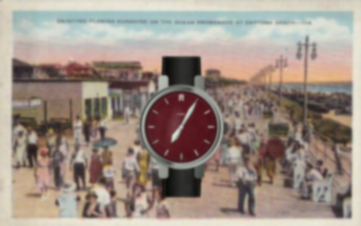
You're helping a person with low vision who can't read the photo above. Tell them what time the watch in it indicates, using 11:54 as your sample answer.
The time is 7:05
